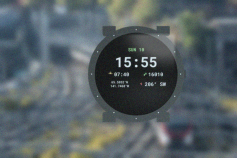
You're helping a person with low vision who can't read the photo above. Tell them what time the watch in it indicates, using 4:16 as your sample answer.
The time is 15:55
